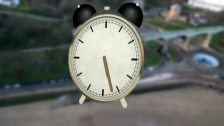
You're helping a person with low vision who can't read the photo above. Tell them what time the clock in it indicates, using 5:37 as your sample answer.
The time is 5:27
